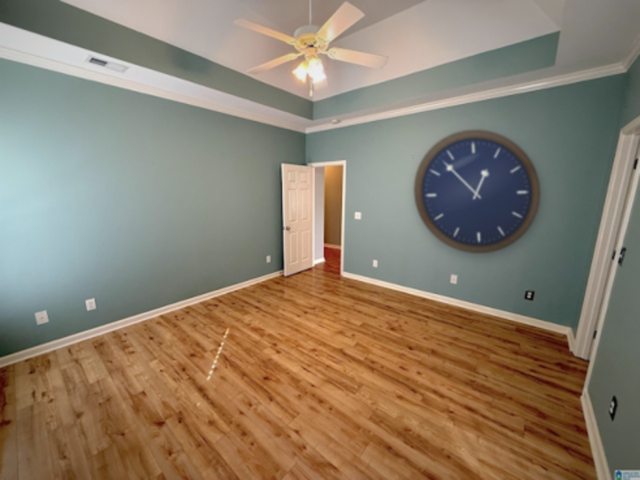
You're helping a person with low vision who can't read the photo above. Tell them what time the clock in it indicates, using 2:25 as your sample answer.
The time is 12:53
